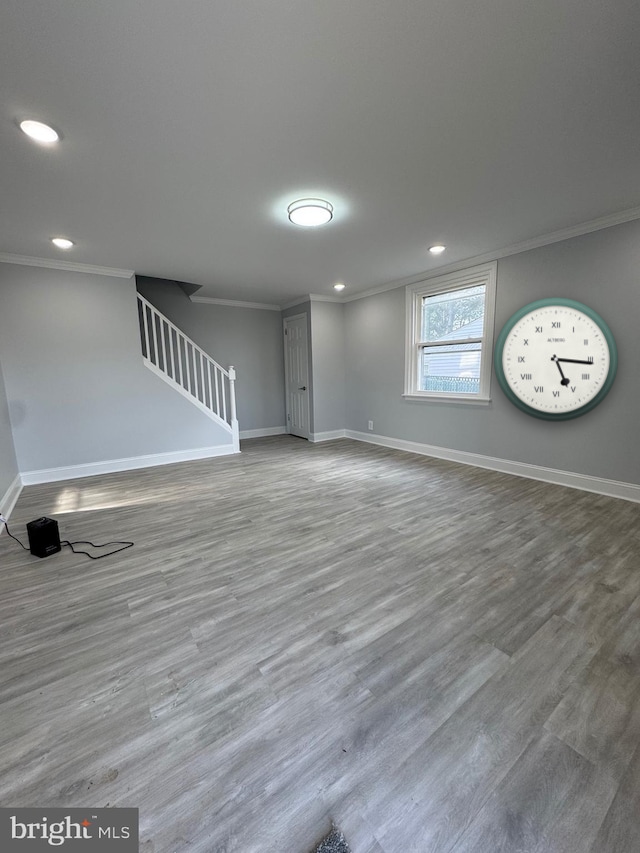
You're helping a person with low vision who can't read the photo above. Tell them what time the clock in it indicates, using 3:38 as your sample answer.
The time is 5:16
